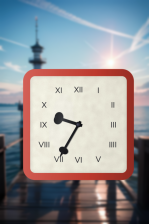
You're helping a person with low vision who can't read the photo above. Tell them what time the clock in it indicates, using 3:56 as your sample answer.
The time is 9:35
